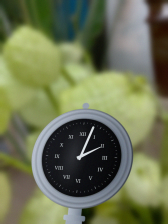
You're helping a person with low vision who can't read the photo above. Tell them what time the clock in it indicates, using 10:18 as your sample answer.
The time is 2:03
